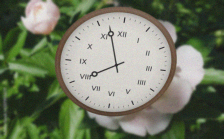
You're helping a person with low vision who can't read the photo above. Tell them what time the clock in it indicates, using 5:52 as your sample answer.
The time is 7:57
